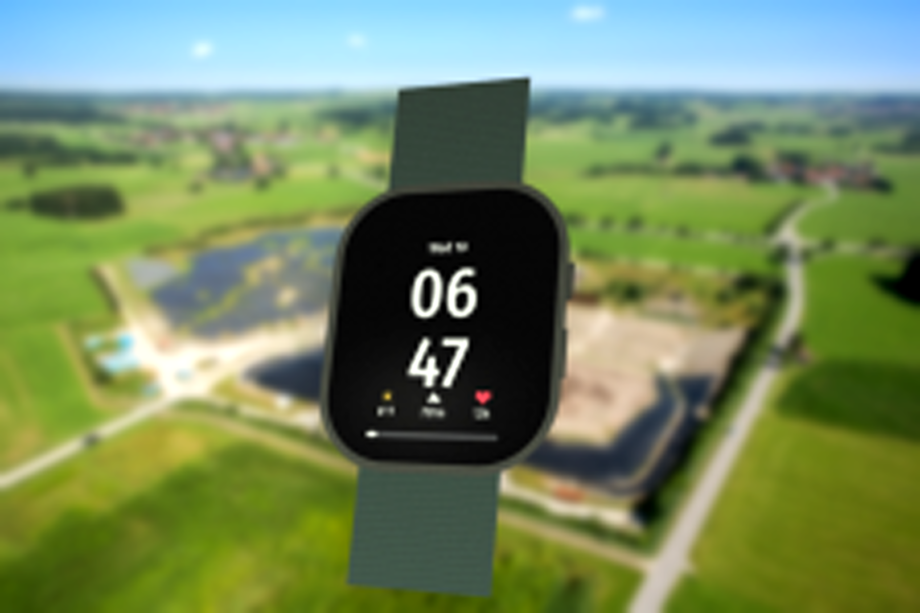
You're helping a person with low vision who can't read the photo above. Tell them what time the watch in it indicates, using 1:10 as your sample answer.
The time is 6:47
